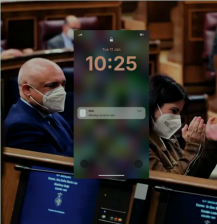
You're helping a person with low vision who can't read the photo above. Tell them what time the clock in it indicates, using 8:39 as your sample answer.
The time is 10:25
